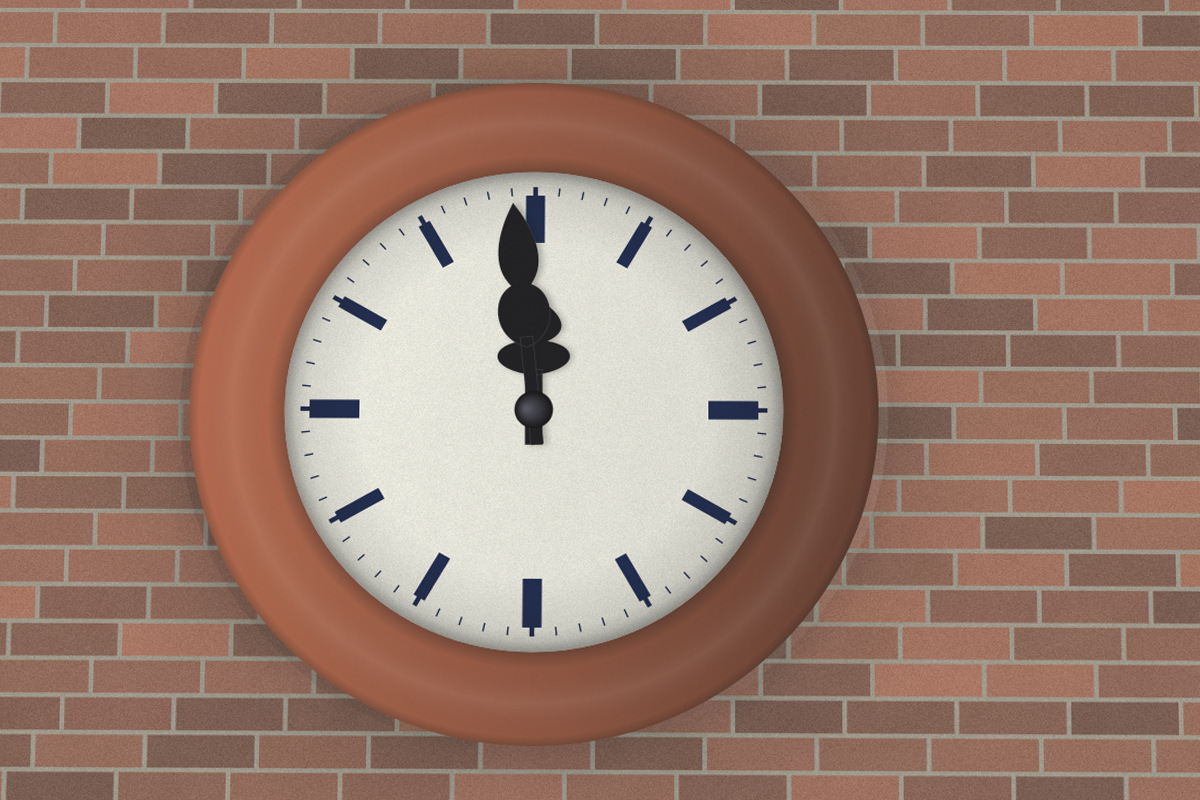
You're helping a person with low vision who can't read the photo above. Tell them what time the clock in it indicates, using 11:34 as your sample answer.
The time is 11:59
